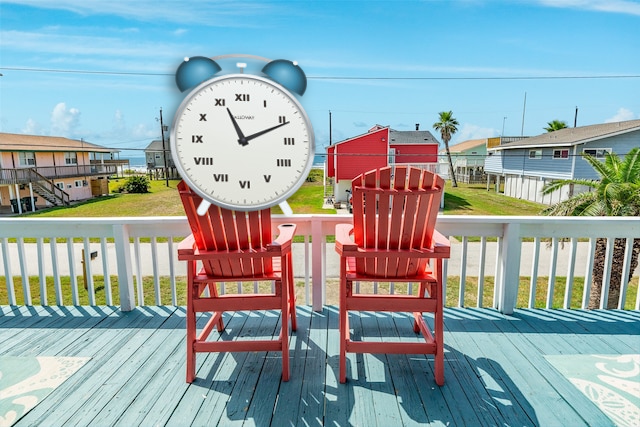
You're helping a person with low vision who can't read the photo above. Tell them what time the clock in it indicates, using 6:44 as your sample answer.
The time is 11:11
